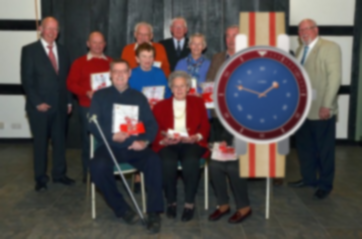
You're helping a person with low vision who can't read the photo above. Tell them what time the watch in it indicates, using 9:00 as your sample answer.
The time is 1:48
